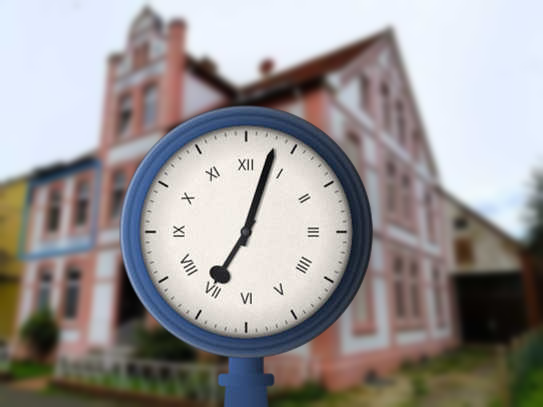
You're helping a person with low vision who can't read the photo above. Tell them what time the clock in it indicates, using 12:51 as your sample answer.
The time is 7:03
